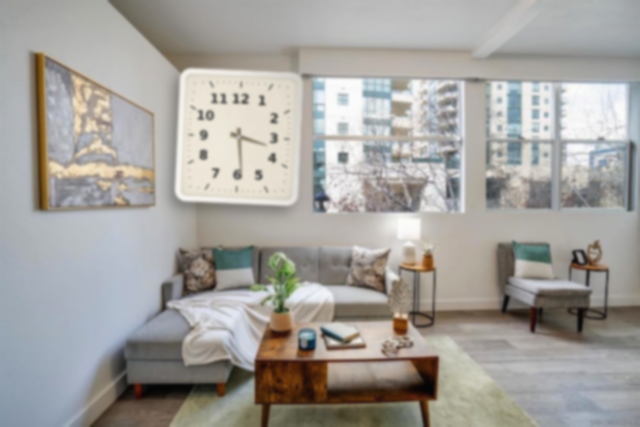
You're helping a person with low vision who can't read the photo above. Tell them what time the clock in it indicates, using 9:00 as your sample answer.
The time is 3:29
